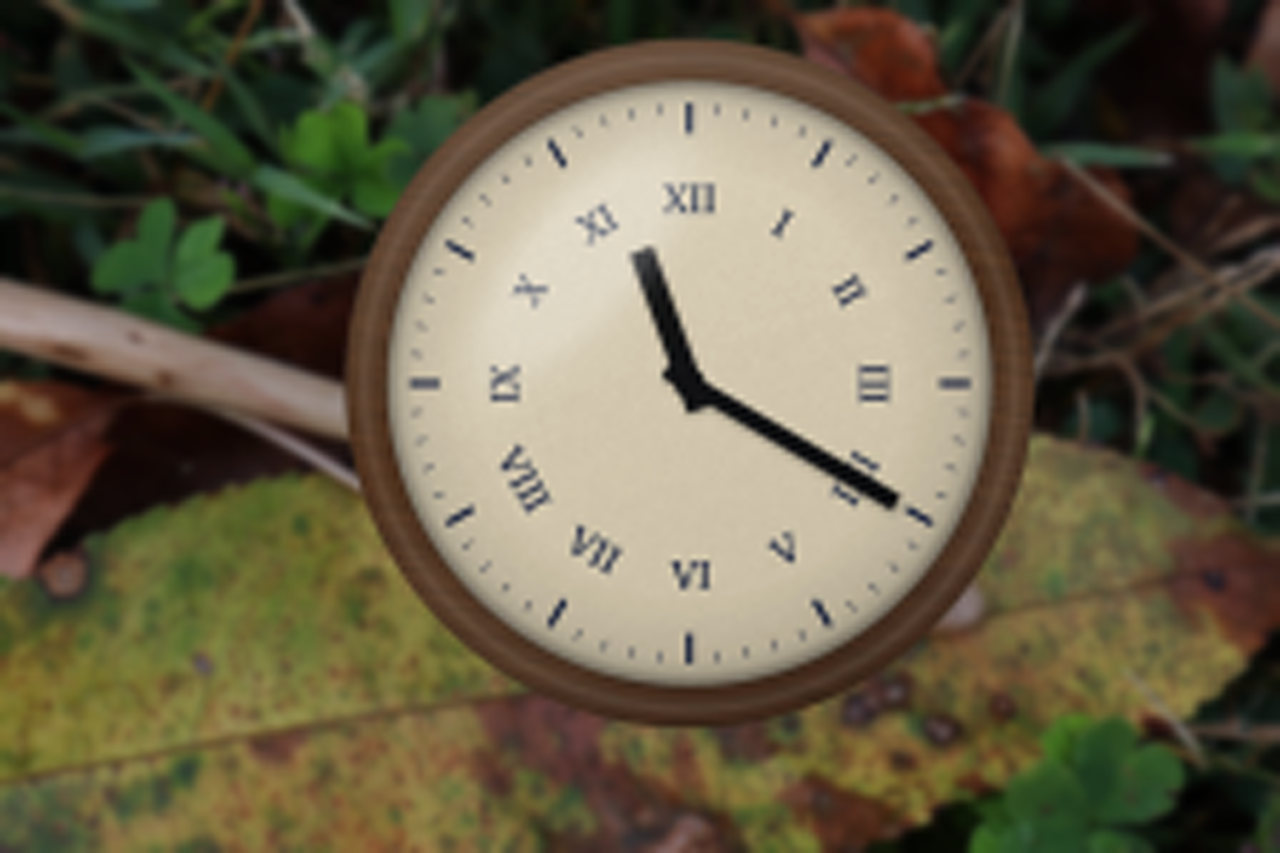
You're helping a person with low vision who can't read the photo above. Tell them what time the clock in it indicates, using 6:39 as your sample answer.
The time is 11:20
